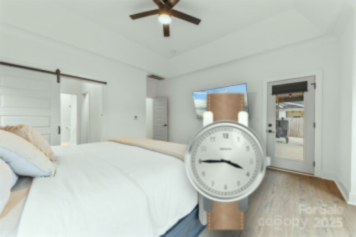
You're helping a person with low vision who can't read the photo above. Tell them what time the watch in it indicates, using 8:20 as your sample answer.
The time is 3:45
